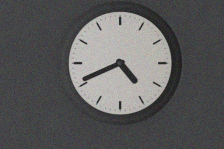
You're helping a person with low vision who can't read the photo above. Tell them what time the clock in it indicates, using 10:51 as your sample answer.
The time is 4:41
